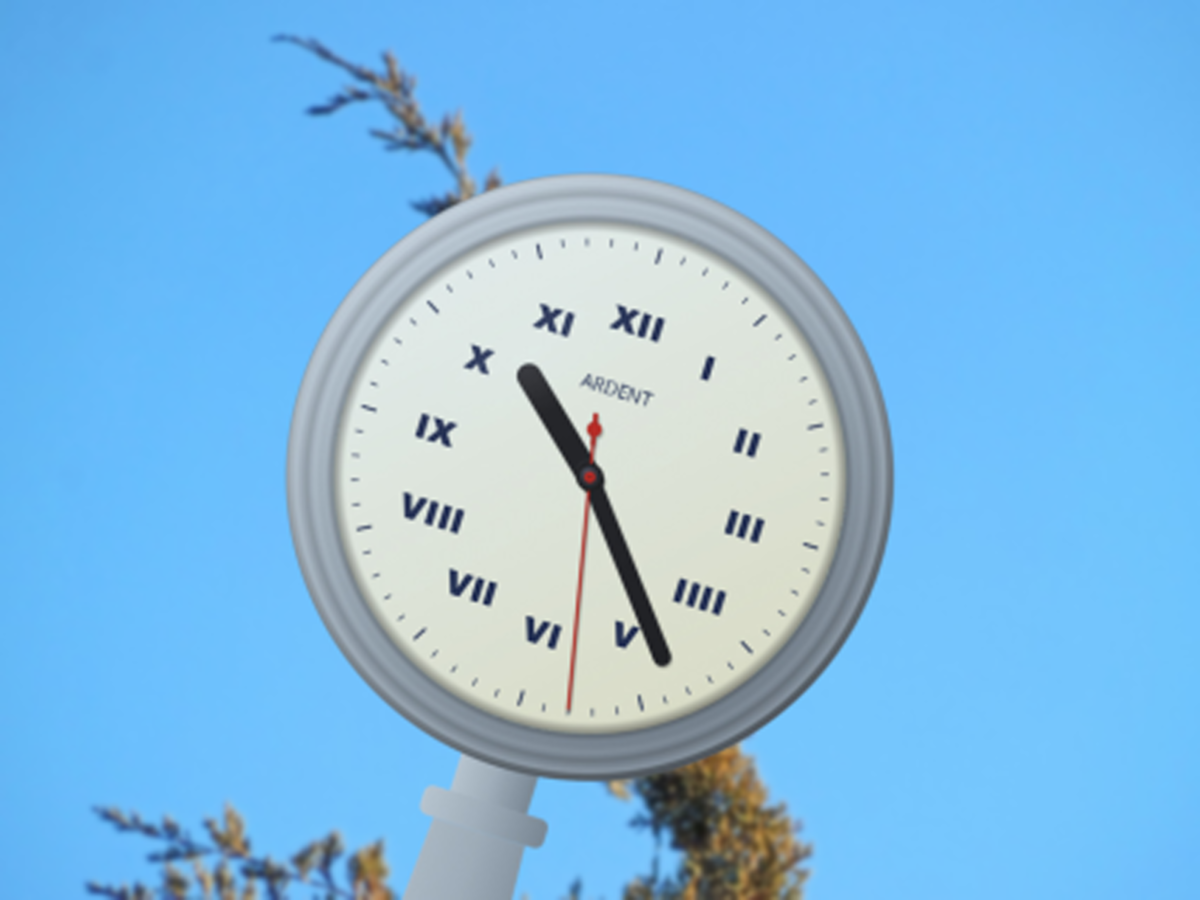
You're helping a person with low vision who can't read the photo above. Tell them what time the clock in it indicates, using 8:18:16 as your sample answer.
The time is 10:23:28
